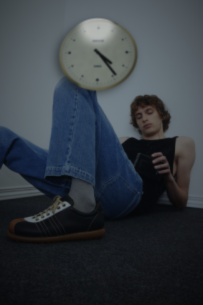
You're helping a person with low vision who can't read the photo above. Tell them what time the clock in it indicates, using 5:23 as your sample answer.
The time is 4:24
